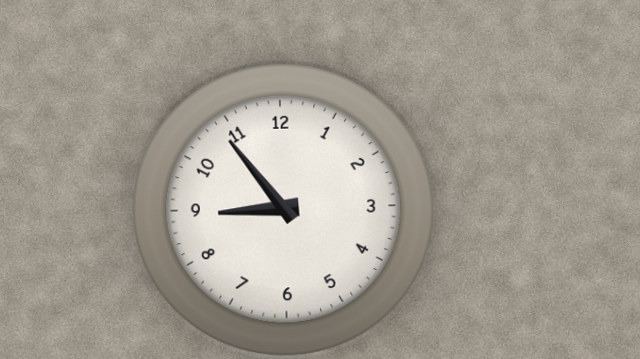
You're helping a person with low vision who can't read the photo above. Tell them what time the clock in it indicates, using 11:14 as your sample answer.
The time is 8:54
